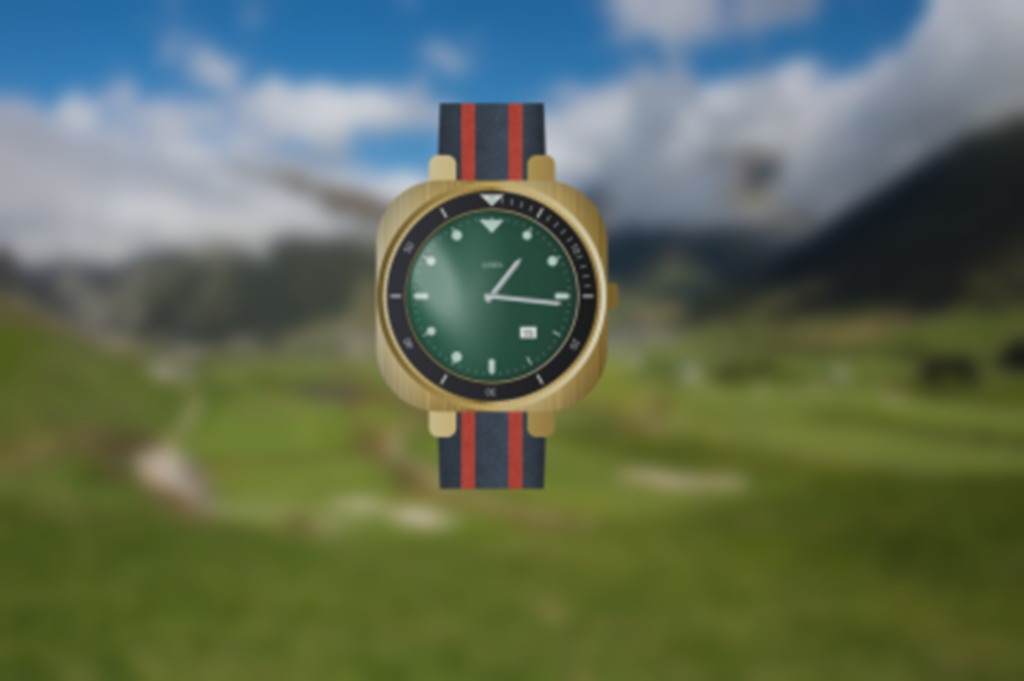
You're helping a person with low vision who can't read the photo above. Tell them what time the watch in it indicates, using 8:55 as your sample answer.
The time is 1:16
